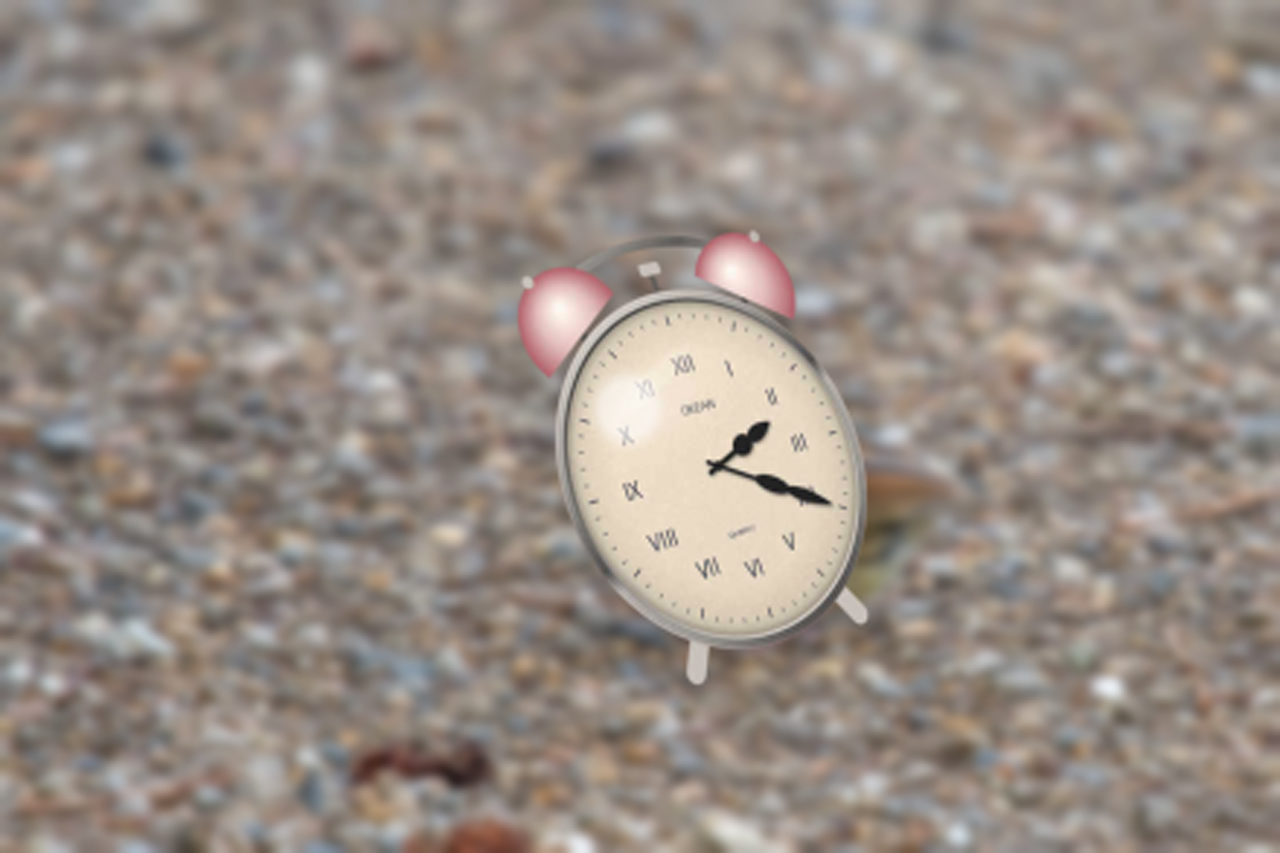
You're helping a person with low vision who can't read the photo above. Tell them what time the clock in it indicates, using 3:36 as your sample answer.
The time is 2:20
